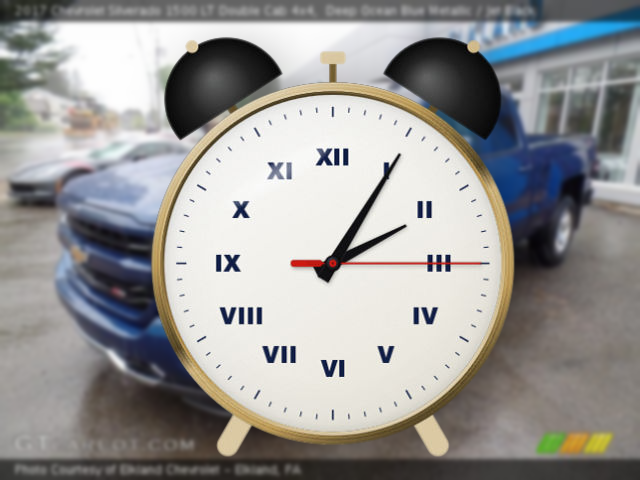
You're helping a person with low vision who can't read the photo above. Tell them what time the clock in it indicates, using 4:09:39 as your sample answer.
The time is 2:05:15
